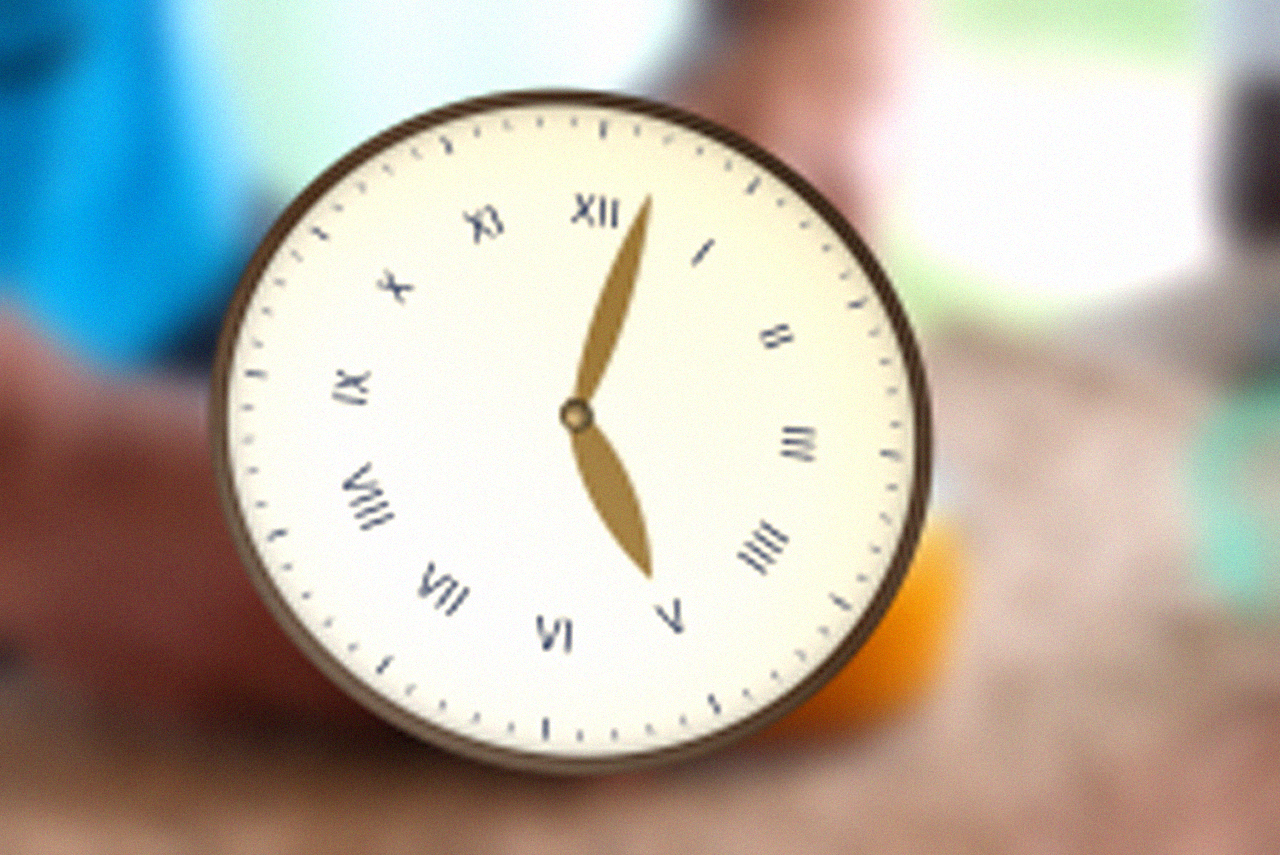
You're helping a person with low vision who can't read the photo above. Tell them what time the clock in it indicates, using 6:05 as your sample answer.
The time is 5:02
